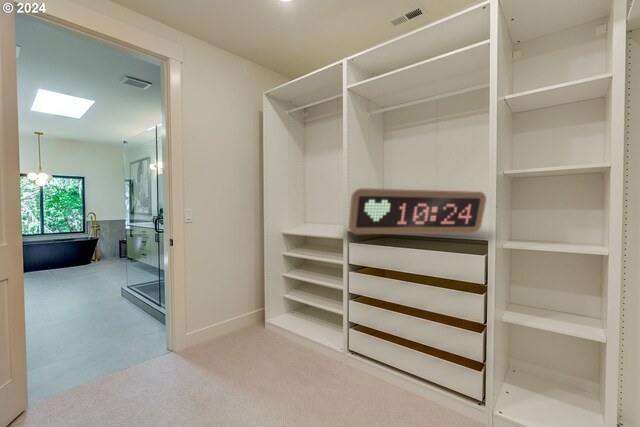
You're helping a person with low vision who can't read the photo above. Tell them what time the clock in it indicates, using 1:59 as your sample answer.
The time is 10:24
